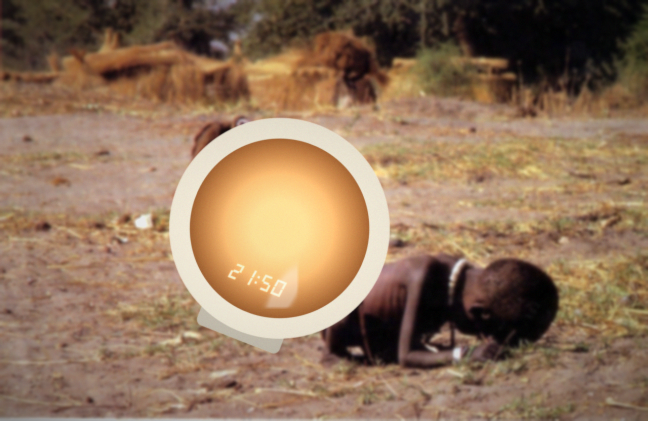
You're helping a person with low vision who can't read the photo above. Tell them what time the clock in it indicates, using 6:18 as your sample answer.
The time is 21:50
